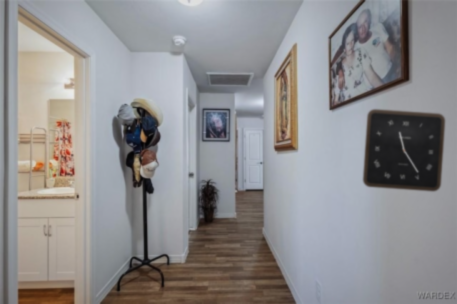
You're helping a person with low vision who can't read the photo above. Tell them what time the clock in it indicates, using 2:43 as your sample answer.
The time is 11:24
